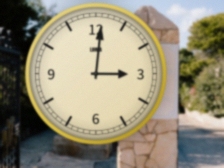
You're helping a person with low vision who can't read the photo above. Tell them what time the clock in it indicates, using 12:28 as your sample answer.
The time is 3:01
